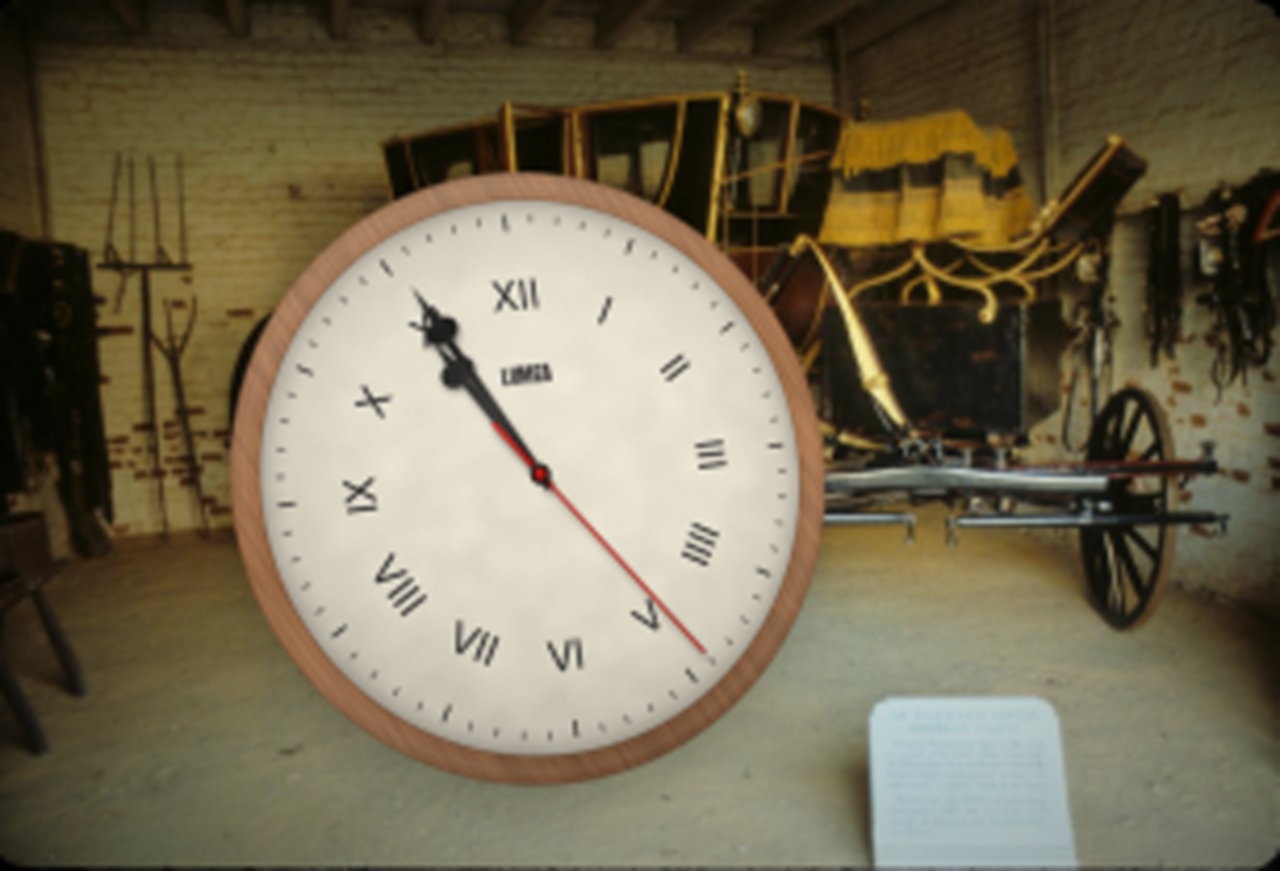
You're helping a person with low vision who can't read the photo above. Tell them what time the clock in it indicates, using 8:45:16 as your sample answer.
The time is 10:55:24
